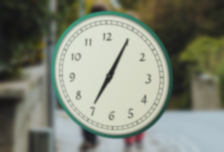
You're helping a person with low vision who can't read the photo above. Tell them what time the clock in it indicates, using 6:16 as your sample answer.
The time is 7:05
